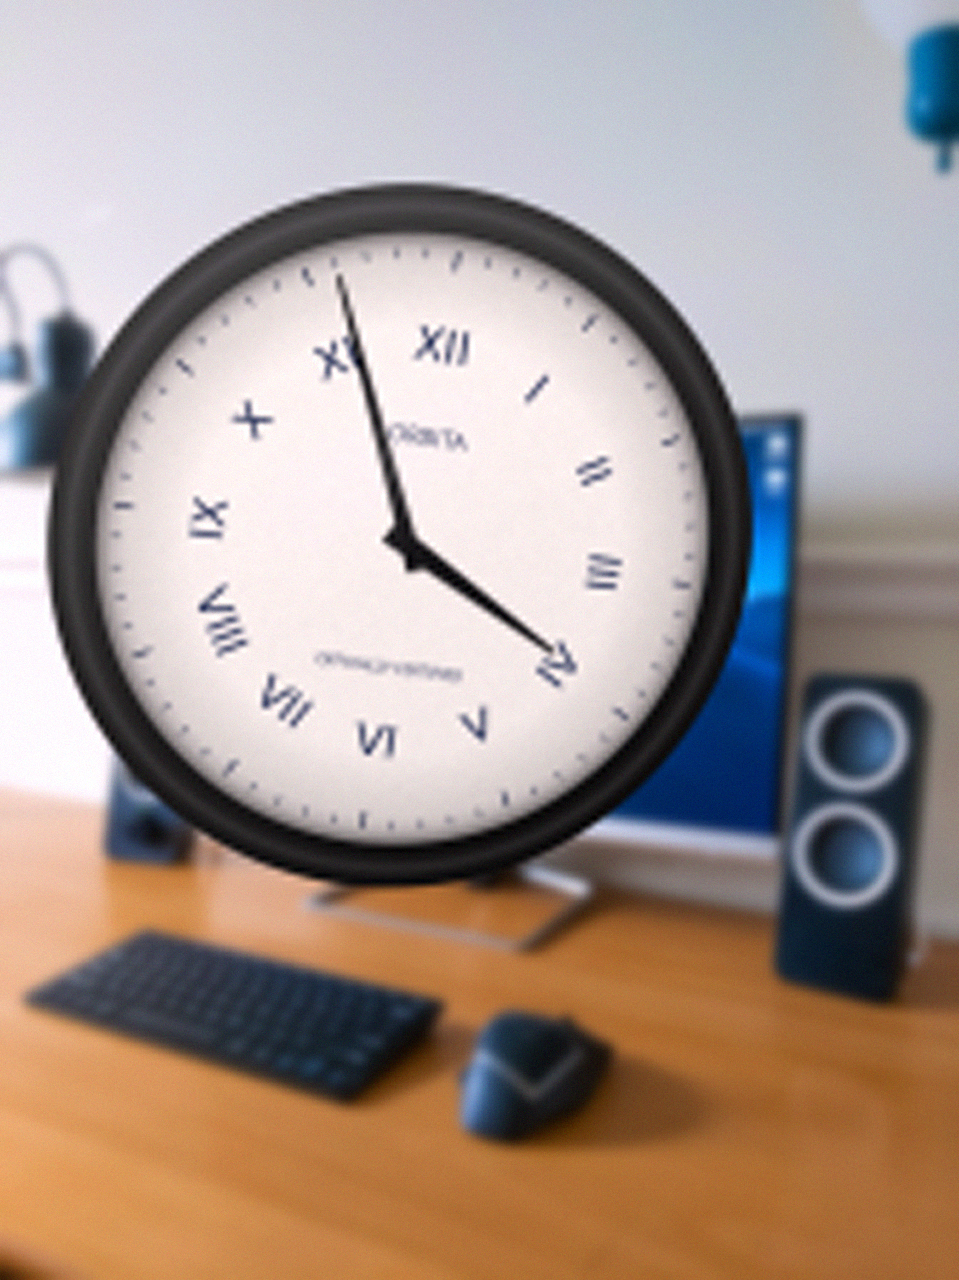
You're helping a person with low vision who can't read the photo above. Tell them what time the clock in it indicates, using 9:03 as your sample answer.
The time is 3:56
